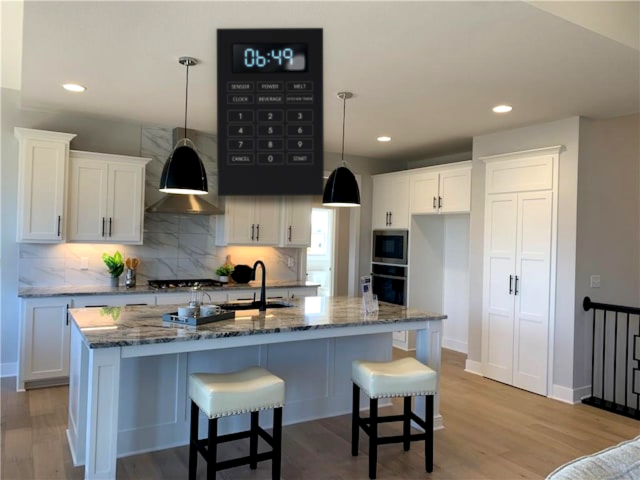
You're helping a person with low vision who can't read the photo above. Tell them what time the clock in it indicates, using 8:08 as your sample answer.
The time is 6:49
